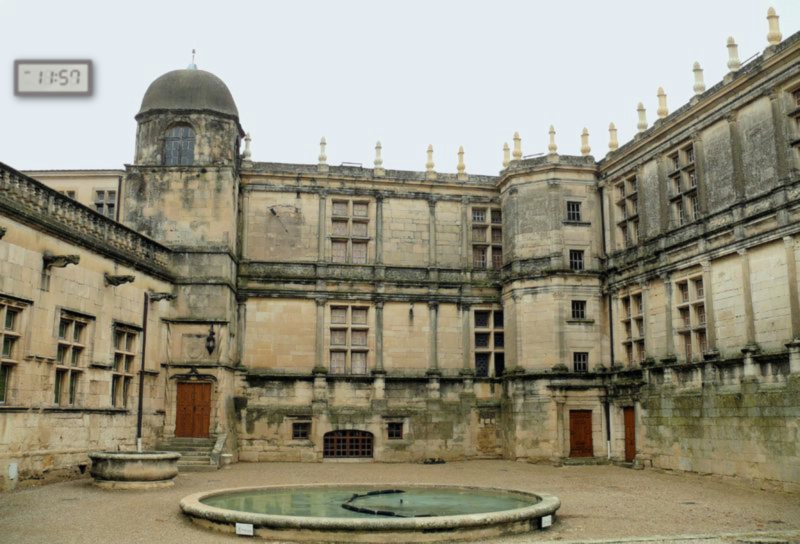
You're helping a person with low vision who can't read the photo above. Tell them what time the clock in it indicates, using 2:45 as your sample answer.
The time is 11:57
